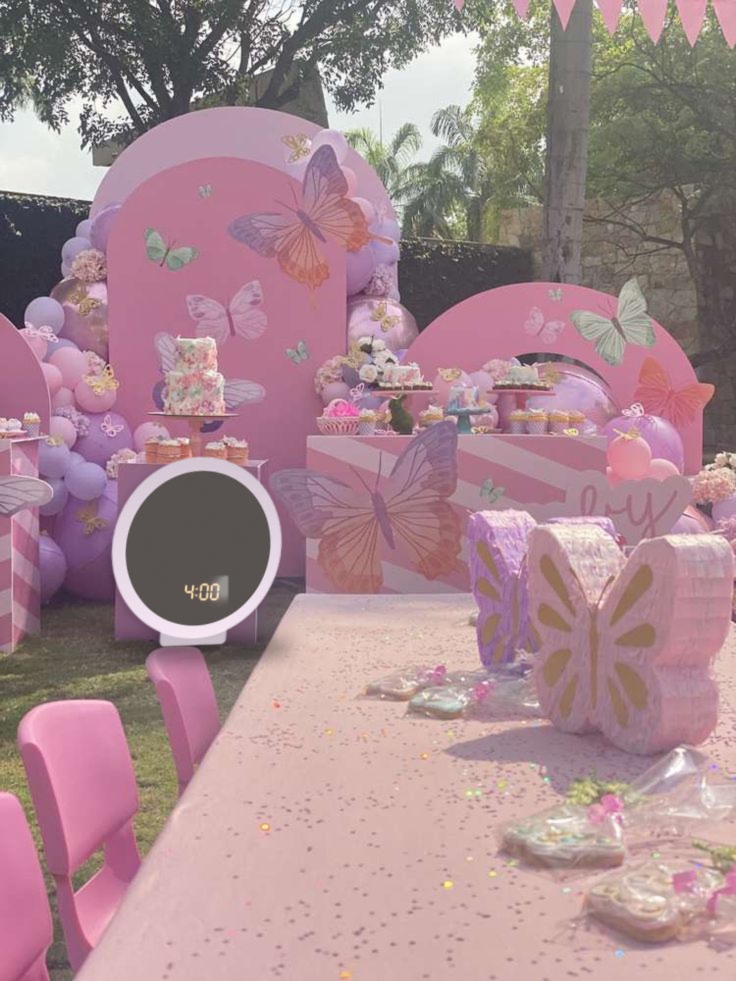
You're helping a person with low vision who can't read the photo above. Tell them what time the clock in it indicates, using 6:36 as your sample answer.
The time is 4:00
